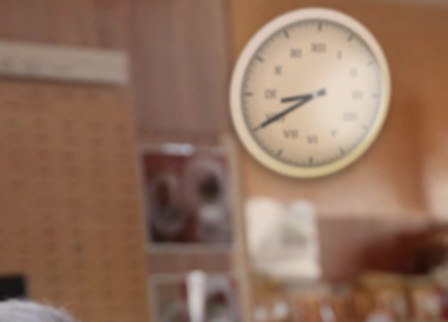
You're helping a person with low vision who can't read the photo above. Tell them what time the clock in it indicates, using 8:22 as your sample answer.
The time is 8:40
